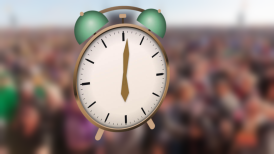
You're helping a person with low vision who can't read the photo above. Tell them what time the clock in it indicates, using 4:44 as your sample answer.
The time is 6:01
